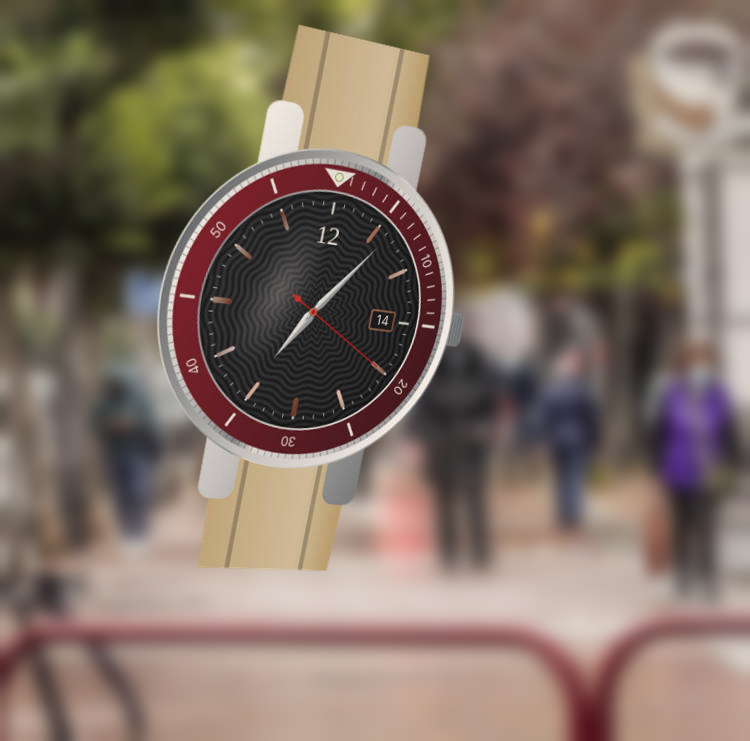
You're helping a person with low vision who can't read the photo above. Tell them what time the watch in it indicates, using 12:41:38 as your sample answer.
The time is 7:06:20
